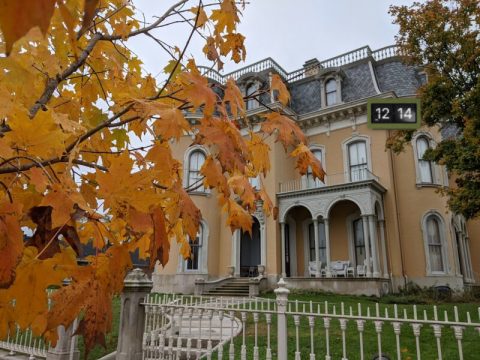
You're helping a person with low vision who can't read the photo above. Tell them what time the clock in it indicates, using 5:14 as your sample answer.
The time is 12:14
